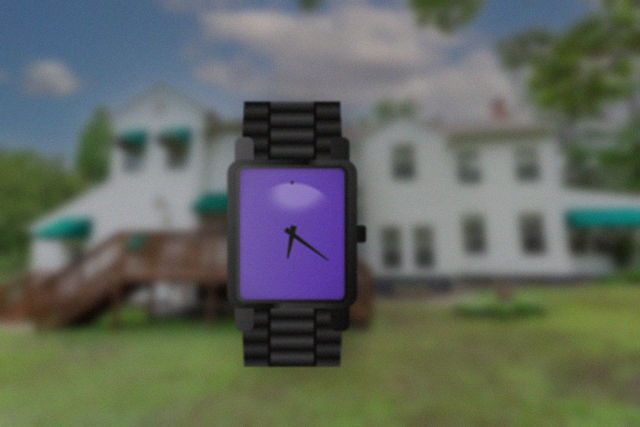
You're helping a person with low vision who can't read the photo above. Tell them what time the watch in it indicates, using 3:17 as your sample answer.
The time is 6:21
